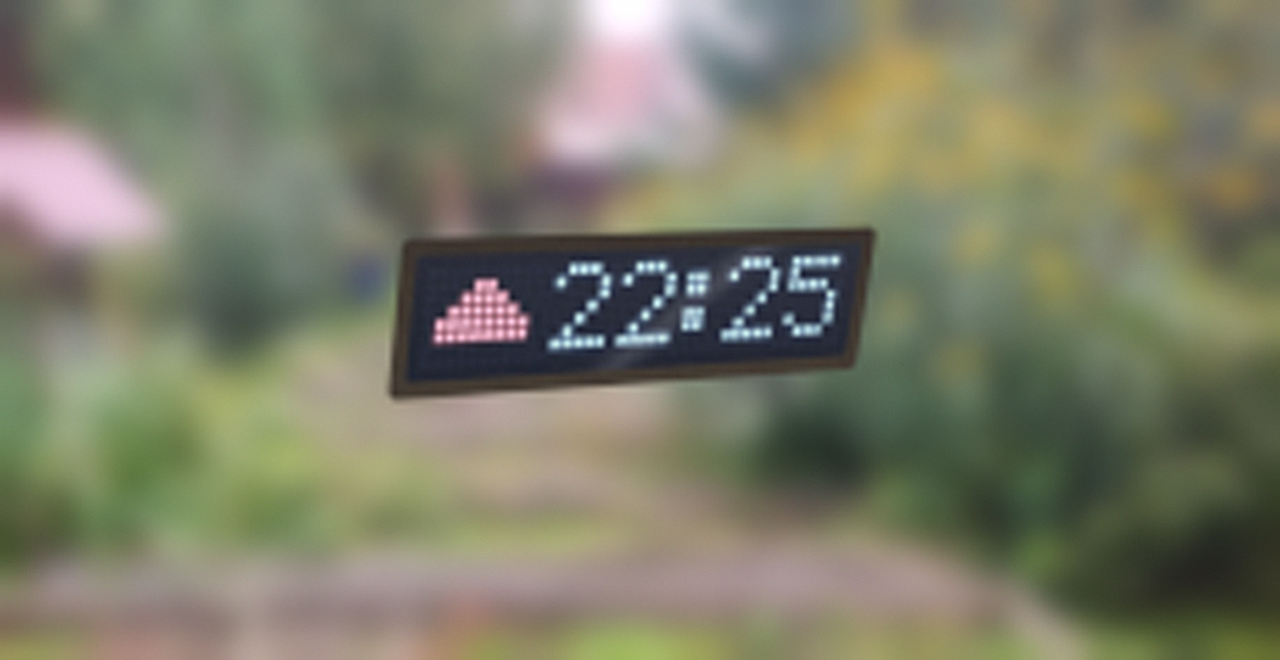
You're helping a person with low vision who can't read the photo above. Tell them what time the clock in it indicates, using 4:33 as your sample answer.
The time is 22:25
